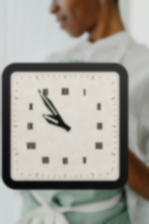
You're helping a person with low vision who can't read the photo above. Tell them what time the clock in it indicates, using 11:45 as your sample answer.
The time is 9:54
